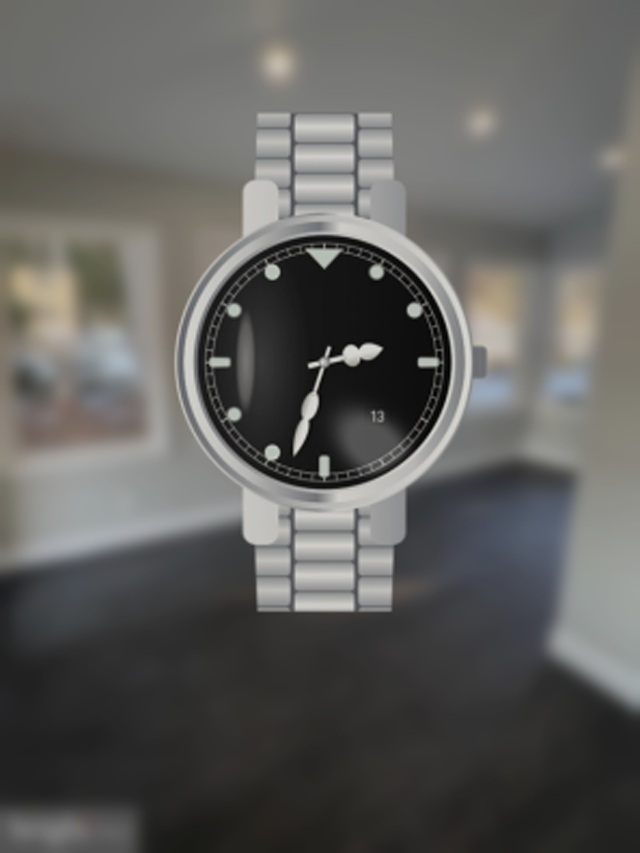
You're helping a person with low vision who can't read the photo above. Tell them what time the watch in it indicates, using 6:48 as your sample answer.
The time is 2:33
